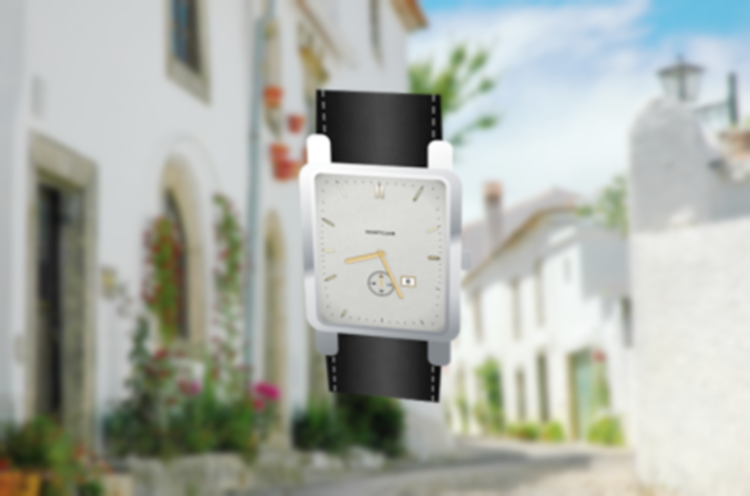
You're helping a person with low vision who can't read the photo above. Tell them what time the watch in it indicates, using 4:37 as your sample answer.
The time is 8:26
